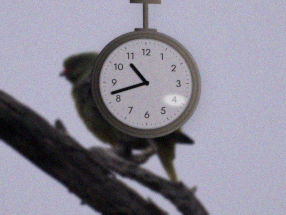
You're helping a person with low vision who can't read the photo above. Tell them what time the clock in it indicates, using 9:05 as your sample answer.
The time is 10:42
